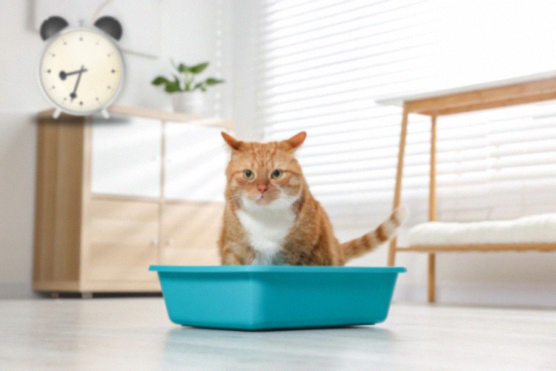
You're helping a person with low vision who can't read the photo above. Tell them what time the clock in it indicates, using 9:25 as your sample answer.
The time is 8:33
